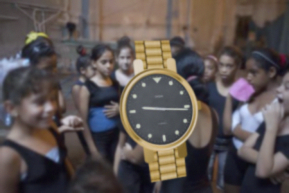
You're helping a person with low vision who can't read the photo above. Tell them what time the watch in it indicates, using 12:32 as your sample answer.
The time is 9:16
